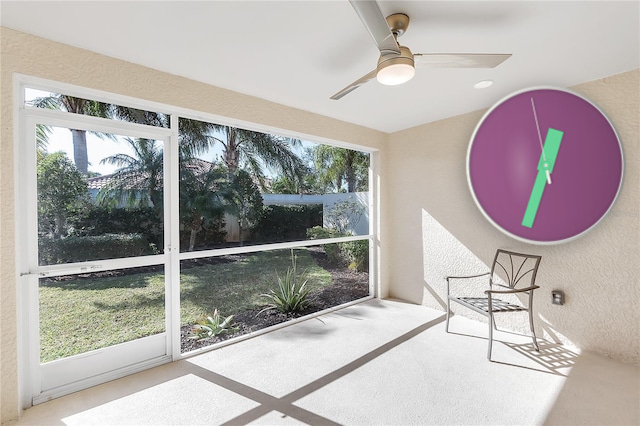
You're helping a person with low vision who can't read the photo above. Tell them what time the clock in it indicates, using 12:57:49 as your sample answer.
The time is 12:32:58
